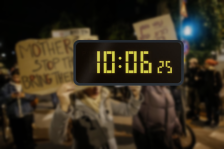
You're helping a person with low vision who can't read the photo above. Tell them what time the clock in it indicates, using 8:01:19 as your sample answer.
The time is 10:06:25
